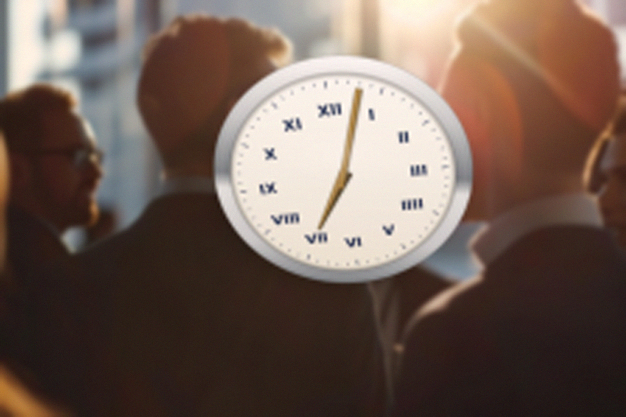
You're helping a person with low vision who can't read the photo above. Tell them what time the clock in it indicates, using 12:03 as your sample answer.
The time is 7:03
